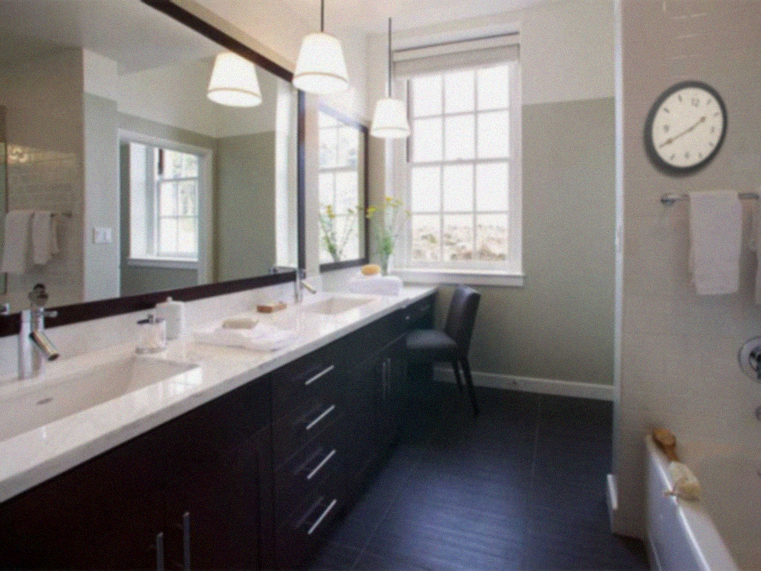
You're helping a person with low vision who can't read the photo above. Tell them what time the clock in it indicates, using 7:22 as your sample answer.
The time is 1:40
